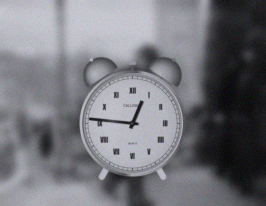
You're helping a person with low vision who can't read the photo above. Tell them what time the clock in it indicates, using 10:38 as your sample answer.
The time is 12:46
